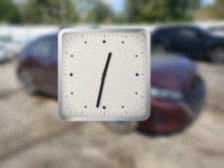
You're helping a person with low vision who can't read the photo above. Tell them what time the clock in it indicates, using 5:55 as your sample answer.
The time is 12:32
